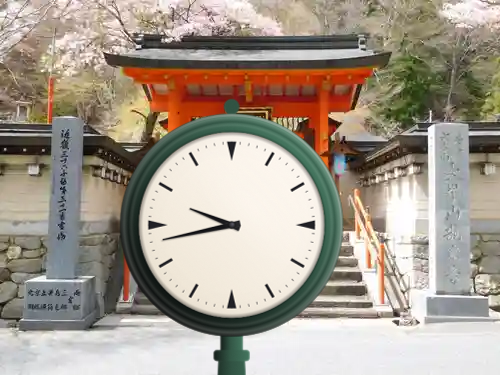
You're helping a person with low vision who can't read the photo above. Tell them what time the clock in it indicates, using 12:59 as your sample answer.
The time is 9:43
